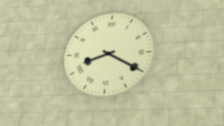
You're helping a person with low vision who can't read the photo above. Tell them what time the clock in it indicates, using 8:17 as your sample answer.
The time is 8:20
